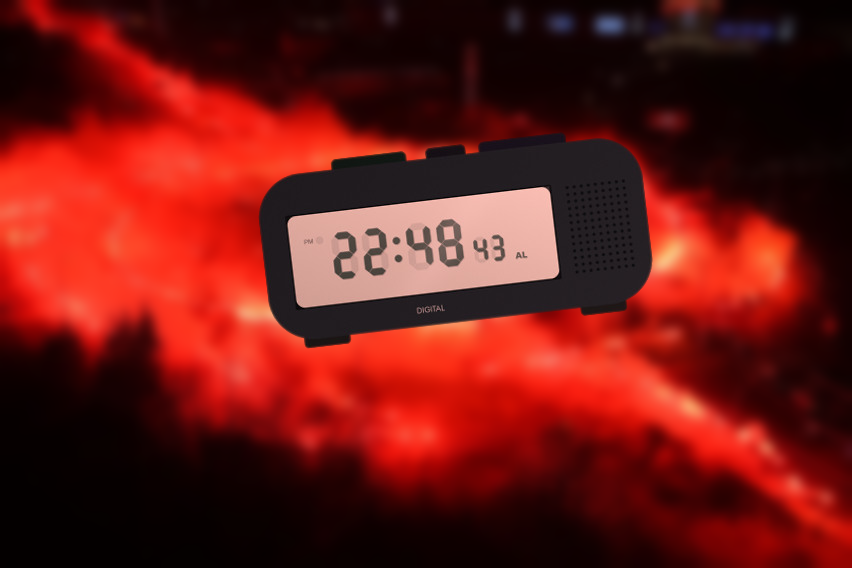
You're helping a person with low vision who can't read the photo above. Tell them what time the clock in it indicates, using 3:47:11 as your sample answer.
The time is 22:48:43
